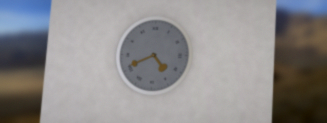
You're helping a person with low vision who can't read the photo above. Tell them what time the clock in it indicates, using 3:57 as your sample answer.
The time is 4:41
